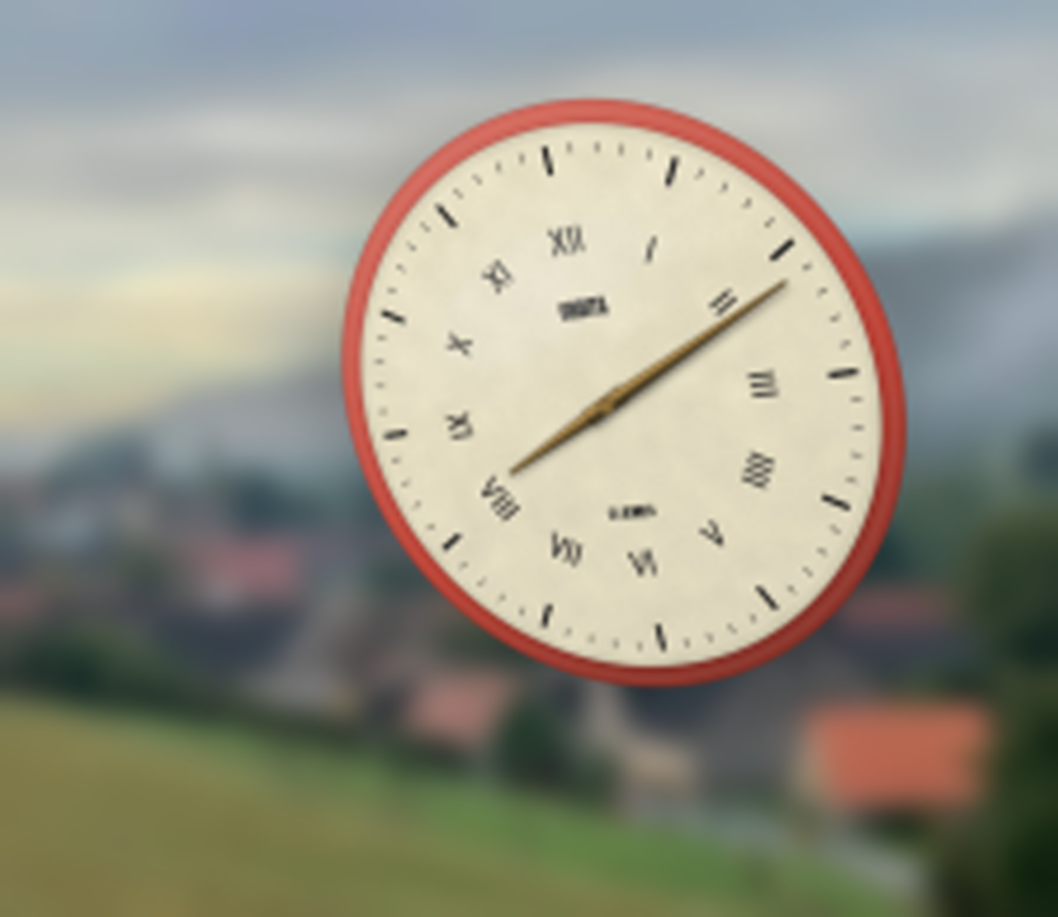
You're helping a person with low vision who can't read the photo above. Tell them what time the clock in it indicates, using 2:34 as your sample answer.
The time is 8:11
